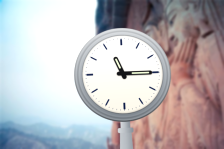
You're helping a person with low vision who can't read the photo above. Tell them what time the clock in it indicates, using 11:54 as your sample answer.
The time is 11:15
